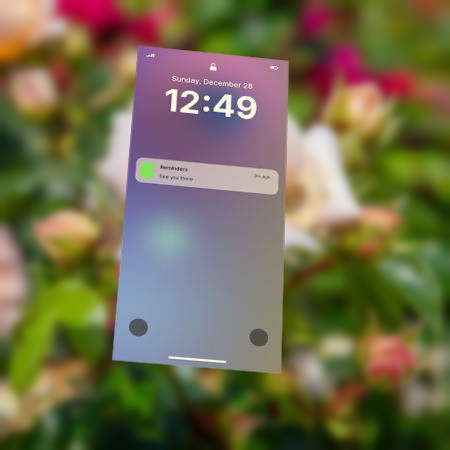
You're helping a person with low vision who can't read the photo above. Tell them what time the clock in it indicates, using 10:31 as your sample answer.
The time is 12:49
